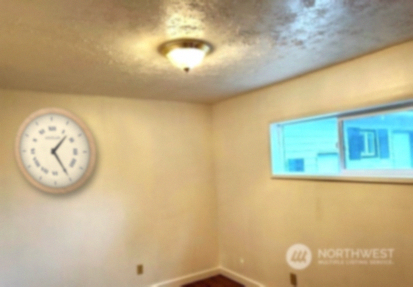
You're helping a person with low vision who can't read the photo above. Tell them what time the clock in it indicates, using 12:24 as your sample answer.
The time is 1:25
